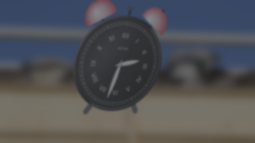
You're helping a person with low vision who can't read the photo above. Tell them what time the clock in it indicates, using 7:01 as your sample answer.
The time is 2:32
